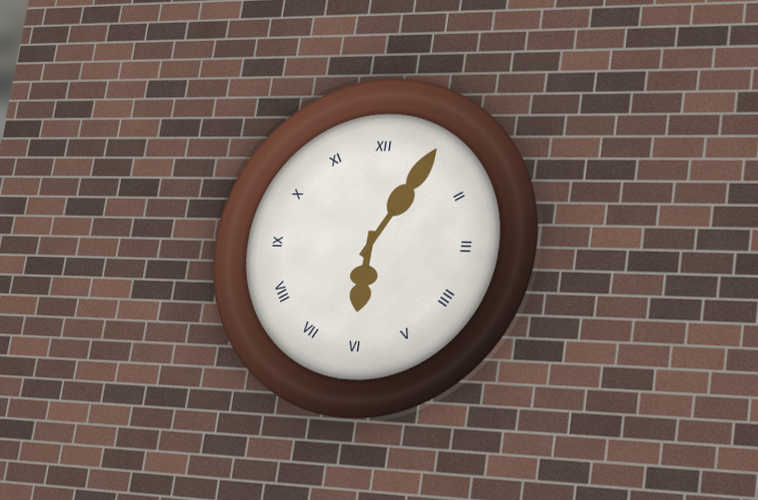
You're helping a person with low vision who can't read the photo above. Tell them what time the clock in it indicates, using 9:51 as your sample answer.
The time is 6:05
